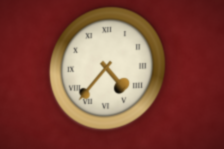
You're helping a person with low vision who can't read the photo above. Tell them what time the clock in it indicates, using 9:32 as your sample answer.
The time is 4:37
